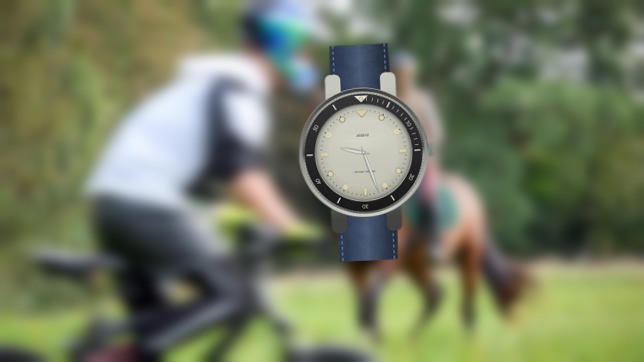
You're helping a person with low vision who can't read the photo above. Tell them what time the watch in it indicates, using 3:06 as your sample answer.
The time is 9:27
